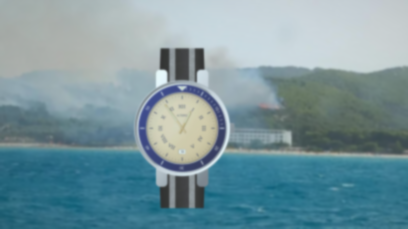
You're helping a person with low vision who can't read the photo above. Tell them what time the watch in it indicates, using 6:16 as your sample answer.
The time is 12:54
